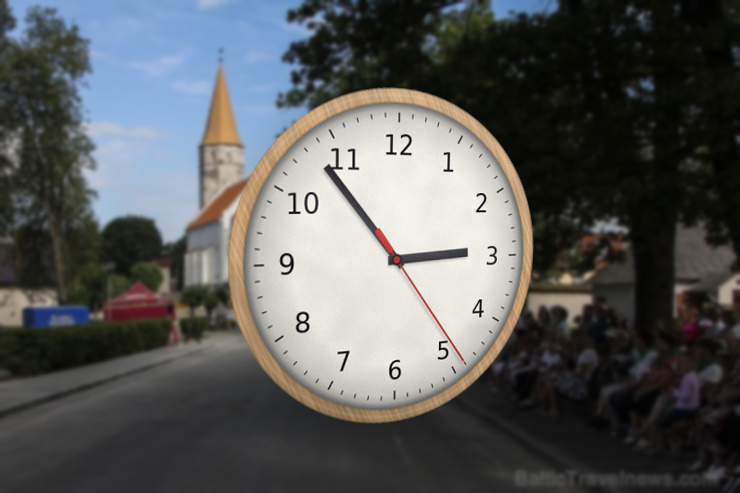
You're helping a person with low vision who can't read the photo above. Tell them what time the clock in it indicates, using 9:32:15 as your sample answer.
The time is 2:53:24
